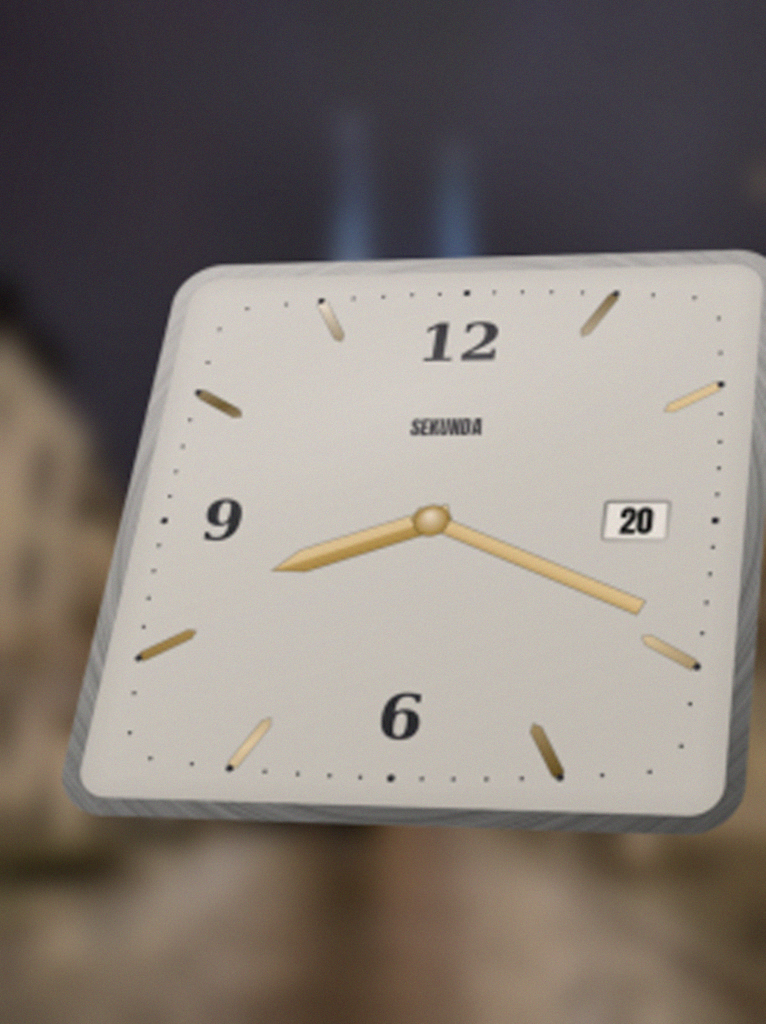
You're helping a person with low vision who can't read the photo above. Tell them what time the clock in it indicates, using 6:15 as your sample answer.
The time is 8:19
